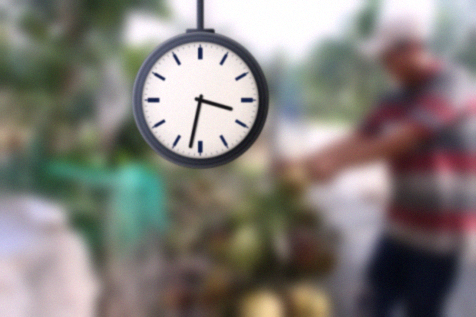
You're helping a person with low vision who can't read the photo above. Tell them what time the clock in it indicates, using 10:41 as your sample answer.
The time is 3:32
